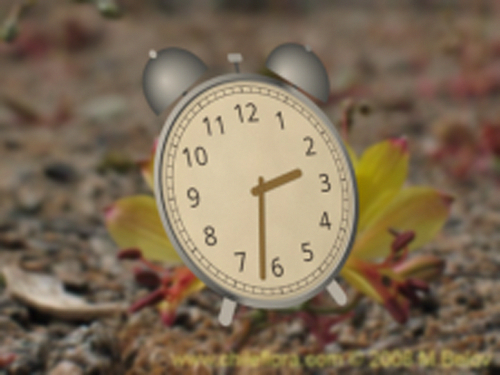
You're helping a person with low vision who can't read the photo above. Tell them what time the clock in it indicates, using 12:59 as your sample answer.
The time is 2:32
